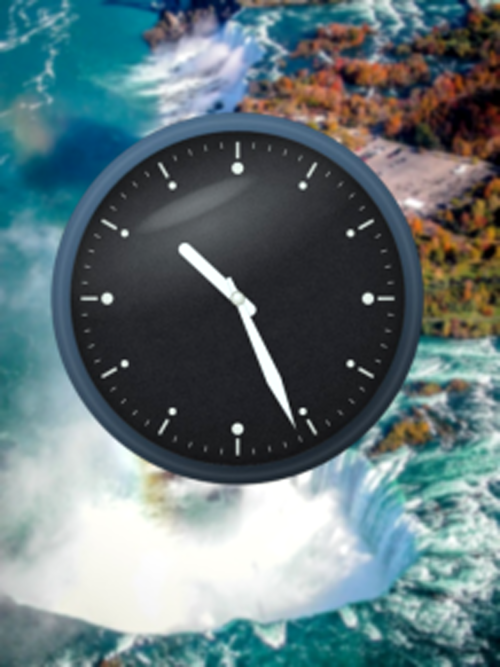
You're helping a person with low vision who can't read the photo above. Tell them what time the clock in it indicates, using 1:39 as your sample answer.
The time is 10:26
